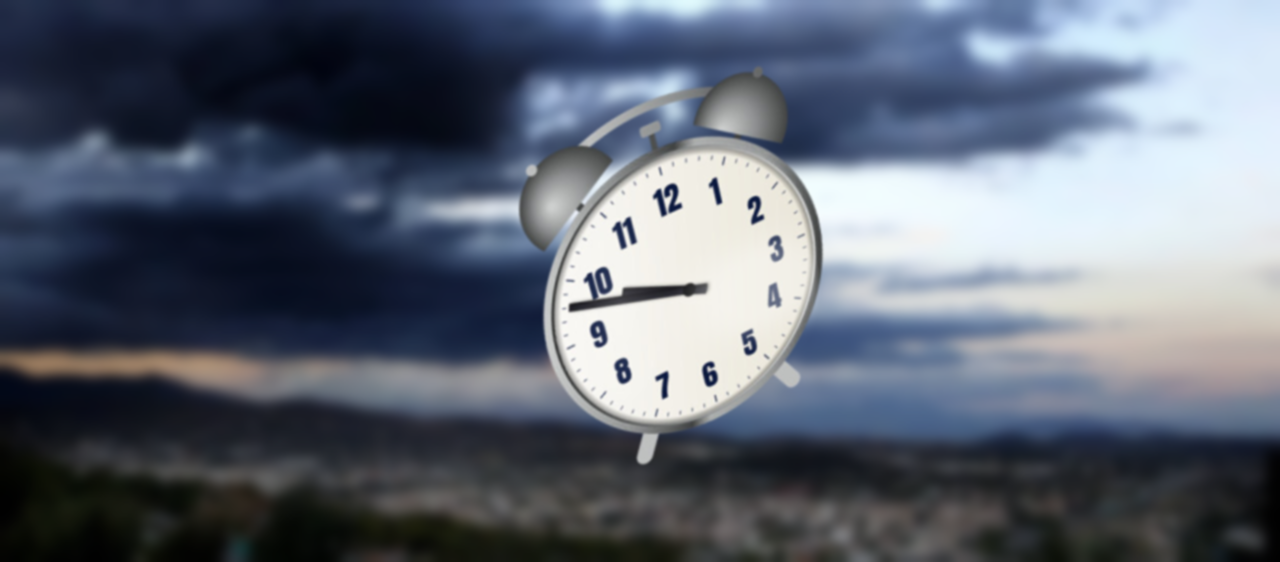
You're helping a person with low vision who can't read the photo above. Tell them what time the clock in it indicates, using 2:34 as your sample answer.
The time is 9:48
